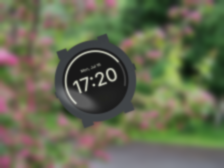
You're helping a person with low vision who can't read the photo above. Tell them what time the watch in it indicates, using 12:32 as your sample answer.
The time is 17:20
